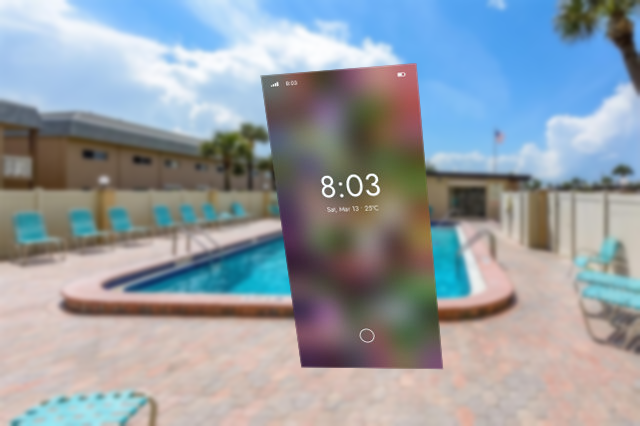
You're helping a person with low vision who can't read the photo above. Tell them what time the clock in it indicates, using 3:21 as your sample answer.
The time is 8:03
